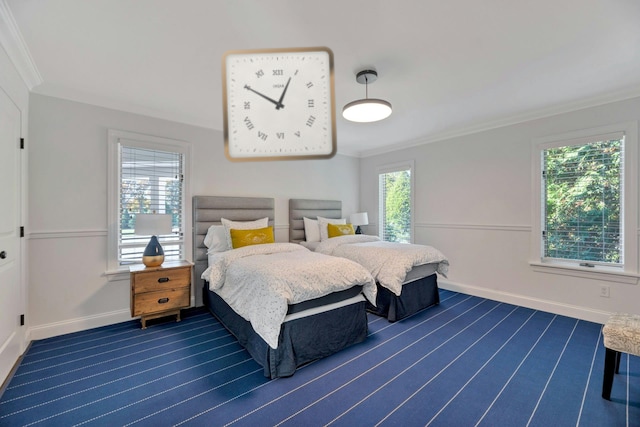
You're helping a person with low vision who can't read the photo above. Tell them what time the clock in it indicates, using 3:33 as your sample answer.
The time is 12:50
